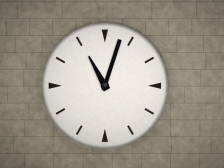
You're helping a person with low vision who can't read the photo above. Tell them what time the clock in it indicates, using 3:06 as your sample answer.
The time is 11:03
